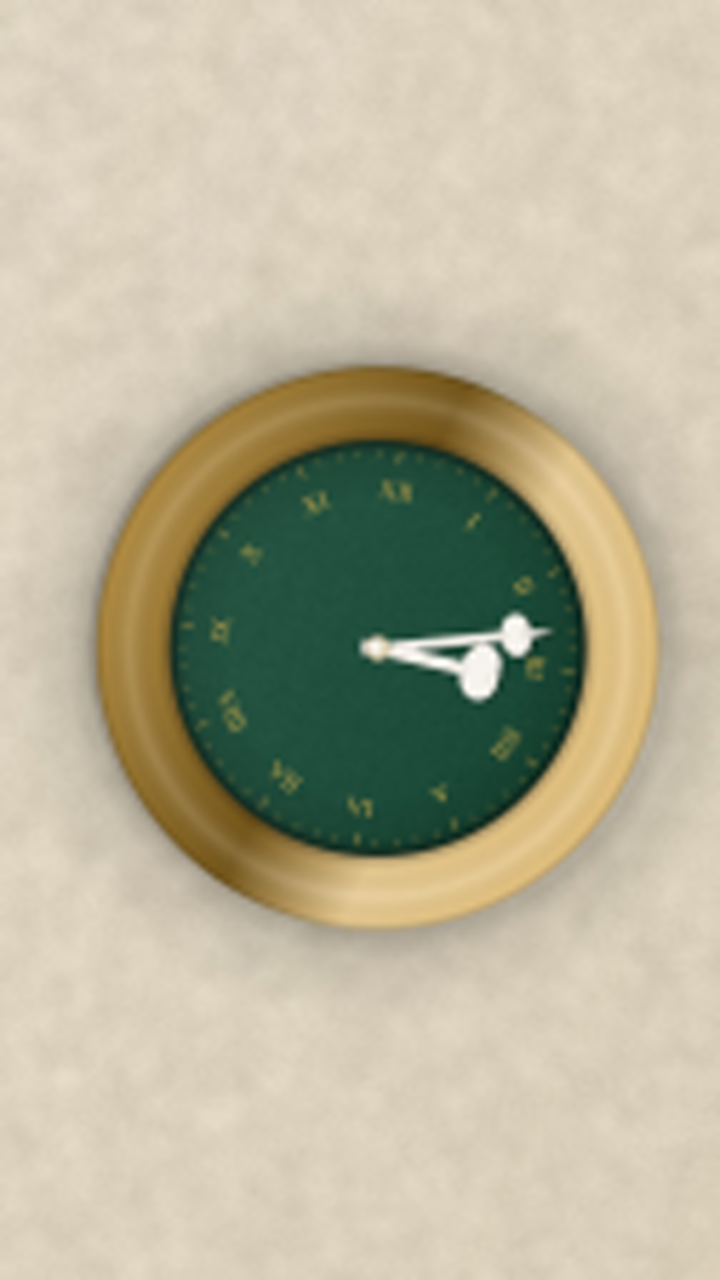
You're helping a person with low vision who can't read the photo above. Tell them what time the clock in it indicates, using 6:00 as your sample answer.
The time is 3:13
